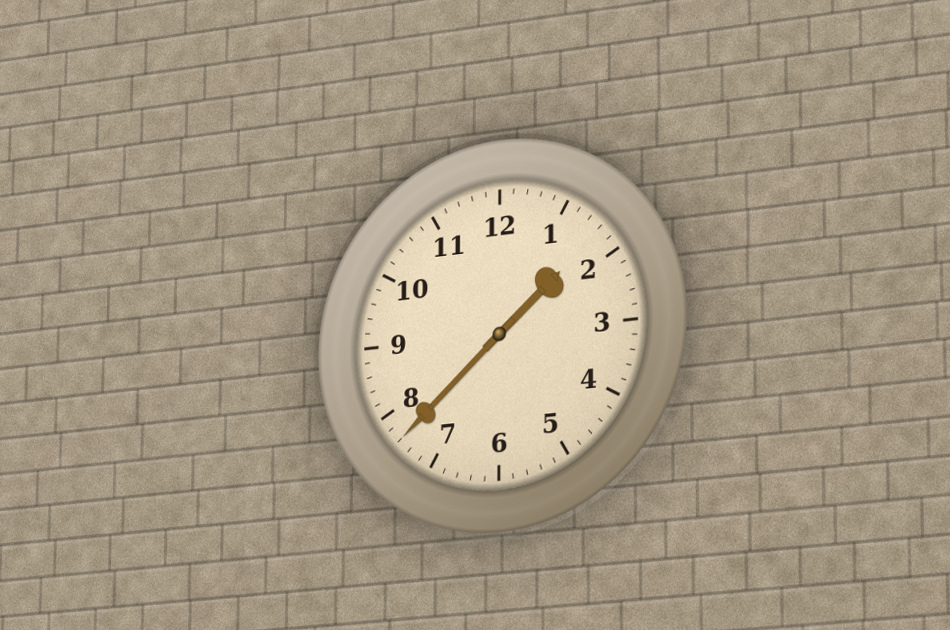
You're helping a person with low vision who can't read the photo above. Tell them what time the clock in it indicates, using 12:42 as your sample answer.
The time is 1:38
